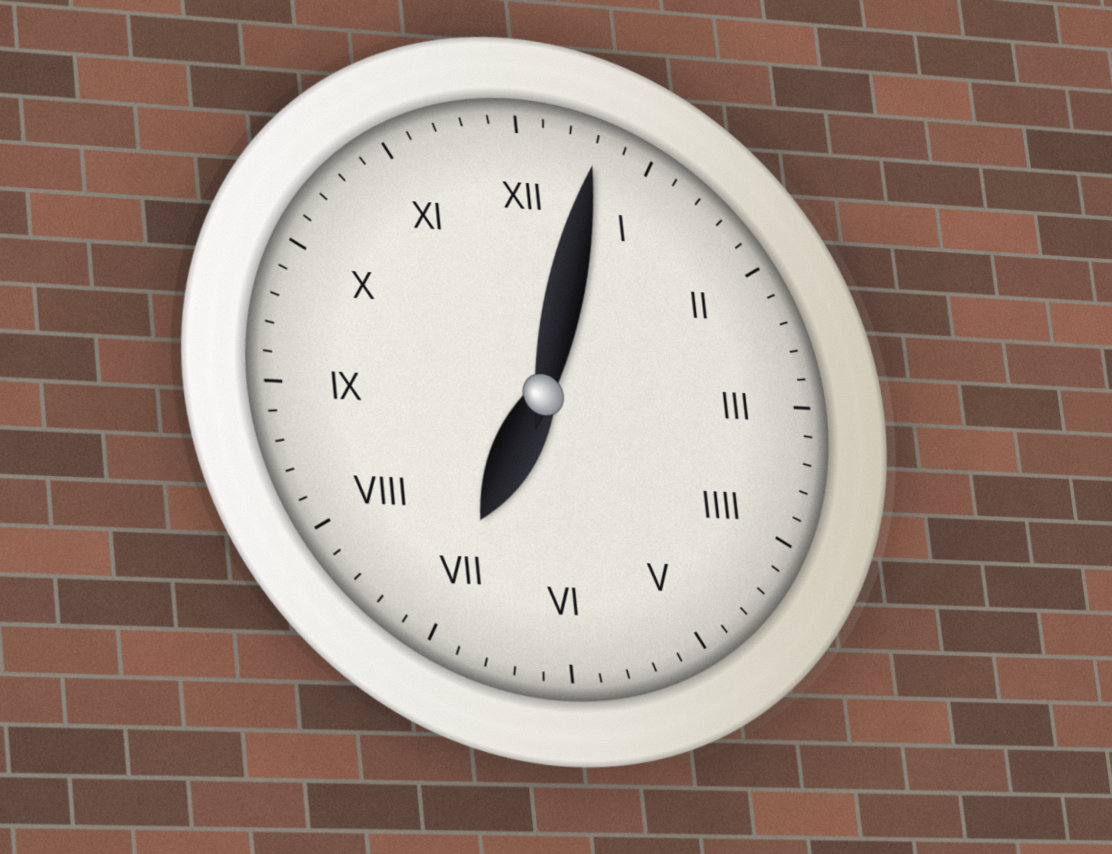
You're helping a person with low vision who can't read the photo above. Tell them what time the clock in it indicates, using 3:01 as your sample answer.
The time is 7:03
